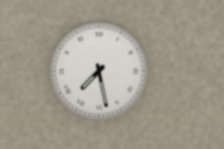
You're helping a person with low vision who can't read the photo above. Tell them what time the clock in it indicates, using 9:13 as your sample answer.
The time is 7:28
